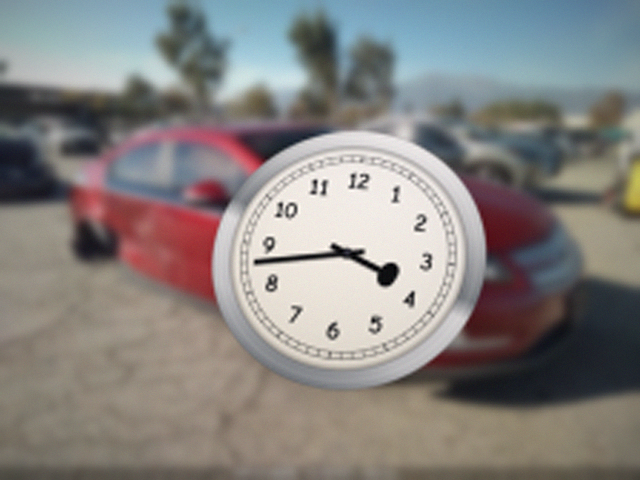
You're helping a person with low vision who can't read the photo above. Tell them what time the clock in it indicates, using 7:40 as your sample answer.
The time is 3:43
